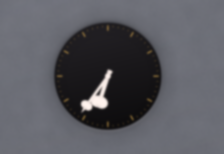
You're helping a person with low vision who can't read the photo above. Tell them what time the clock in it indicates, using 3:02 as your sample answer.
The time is 6:36
